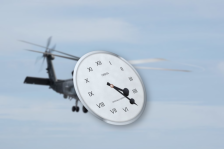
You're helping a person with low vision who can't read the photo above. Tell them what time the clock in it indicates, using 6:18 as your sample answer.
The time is 4:25
